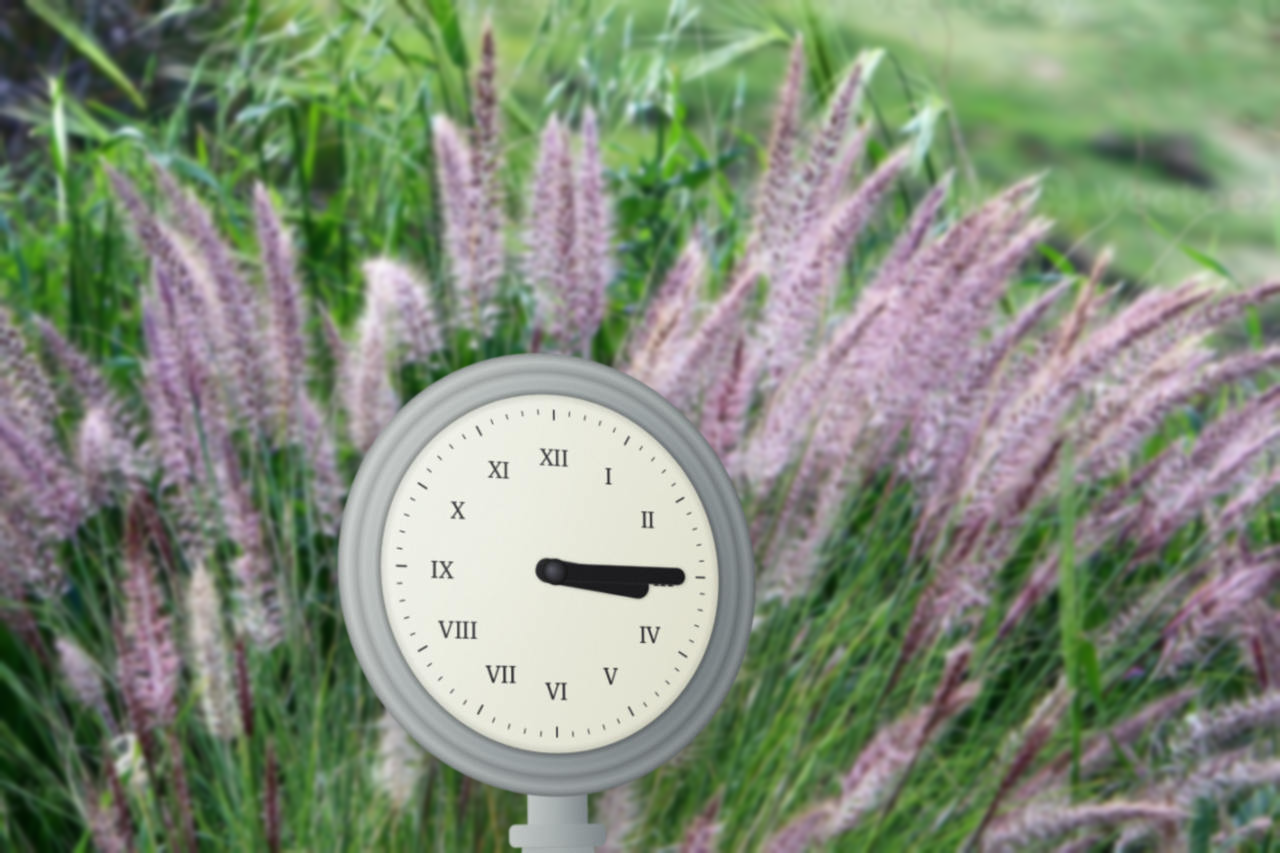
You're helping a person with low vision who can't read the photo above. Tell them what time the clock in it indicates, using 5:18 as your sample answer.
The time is 3:15
